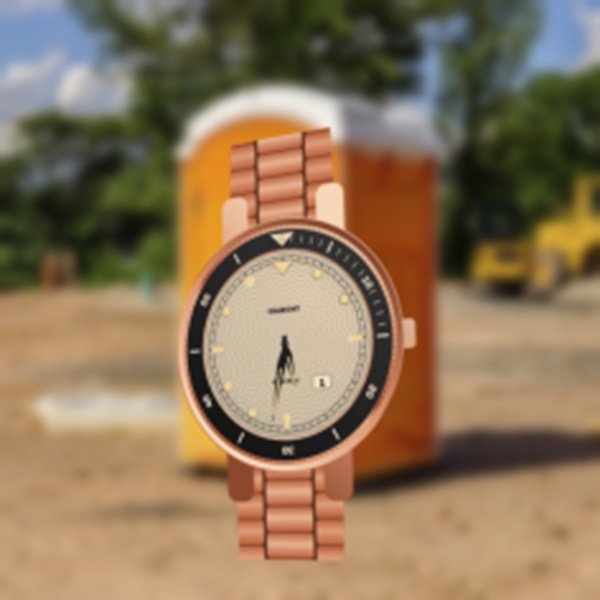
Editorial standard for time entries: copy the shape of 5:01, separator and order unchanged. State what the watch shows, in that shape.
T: 5:32
